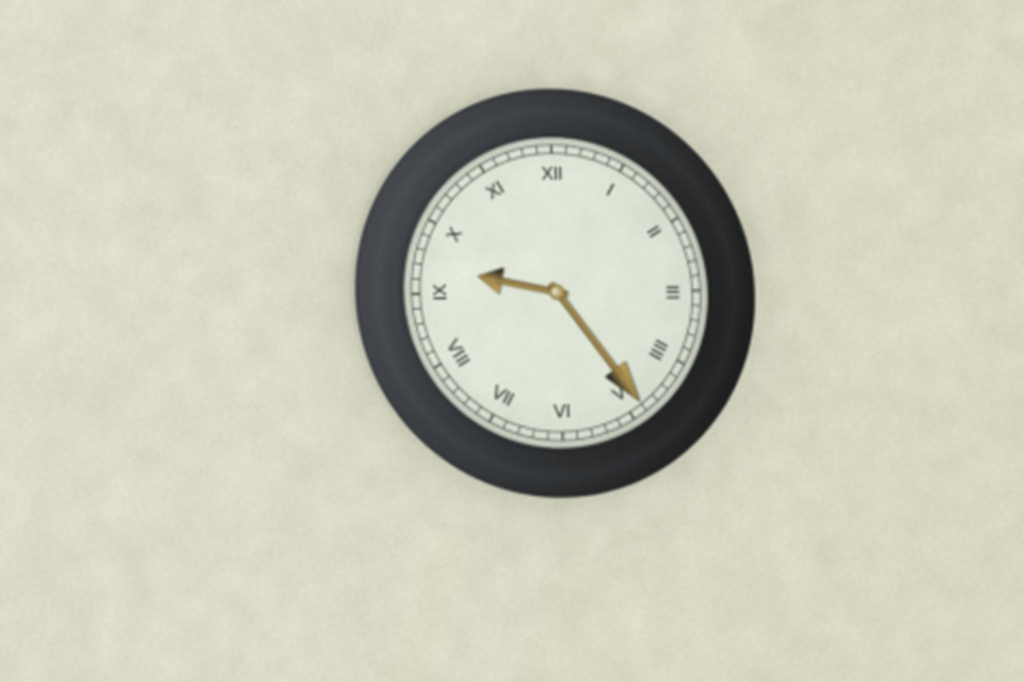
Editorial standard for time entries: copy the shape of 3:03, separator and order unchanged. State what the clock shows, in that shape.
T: 9:24
